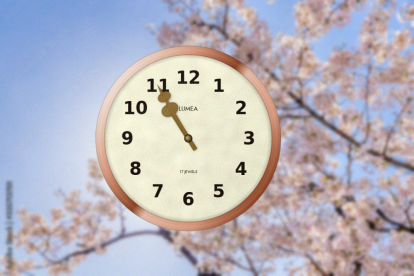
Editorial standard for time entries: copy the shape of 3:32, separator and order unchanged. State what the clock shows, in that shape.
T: 10:55
